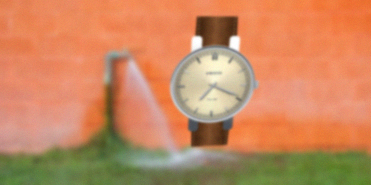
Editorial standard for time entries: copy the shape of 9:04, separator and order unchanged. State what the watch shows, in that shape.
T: 7:19
